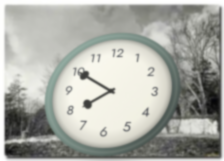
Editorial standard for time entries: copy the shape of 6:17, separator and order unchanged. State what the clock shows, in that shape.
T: 7:50
